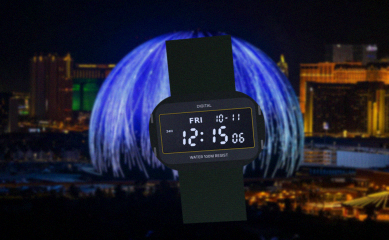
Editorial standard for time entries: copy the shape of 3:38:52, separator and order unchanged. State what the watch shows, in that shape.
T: 12:15:06
